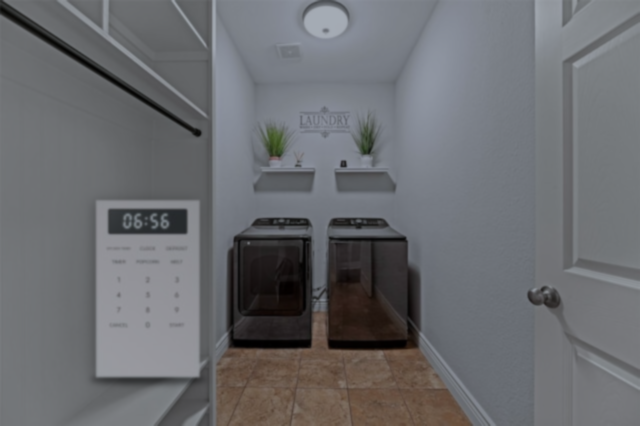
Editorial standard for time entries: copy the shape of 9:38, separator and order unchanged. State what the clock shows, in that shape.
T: 6:56
